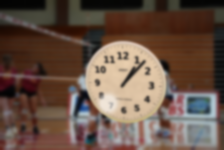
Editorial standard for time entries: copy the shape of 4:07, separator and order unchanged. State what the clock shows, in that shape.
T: 1:07
